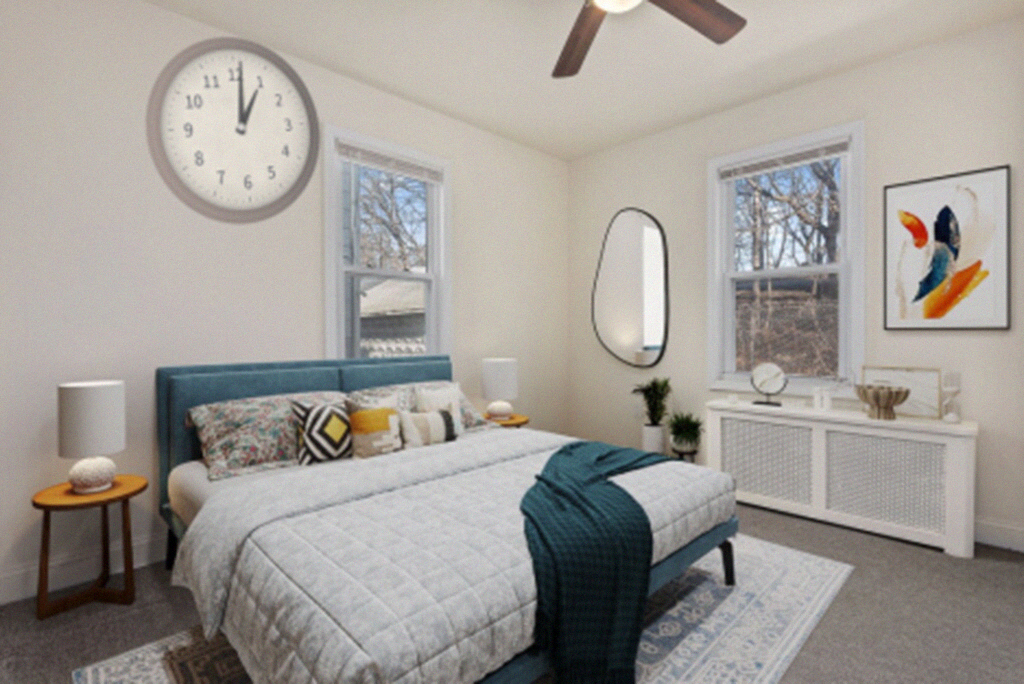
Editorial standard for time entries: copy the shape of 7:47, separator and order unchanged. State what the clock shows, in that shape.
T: 1:01
